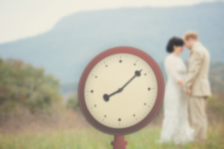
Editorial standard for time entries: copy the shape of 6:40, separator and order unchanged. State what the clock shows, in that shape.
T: 8:08
